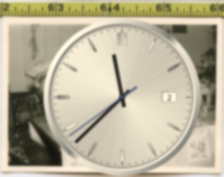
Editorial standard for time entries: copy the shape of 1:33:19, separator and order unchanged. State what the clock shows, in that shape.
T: 11:37:39
